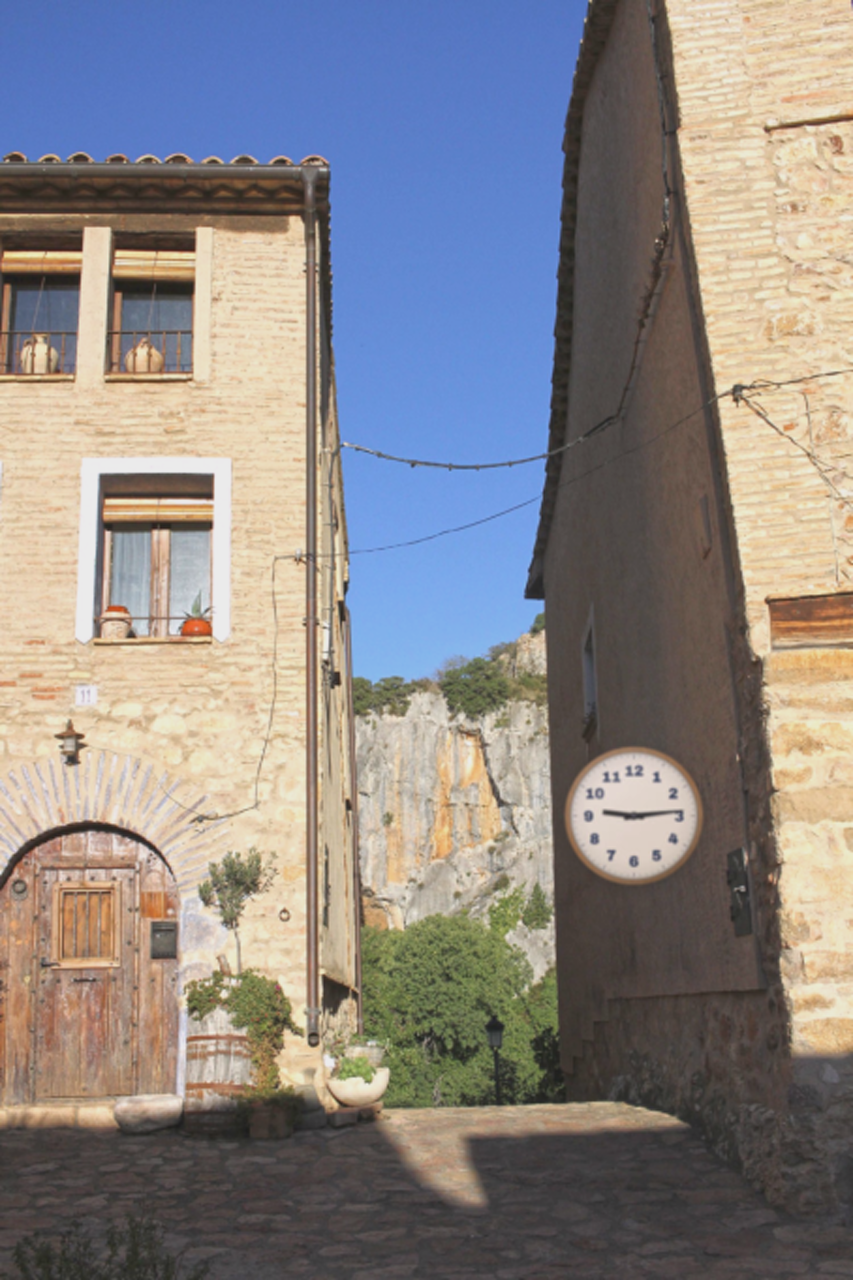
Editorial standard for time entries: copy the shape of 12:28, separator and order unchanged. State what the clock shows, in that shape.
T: 9:14
